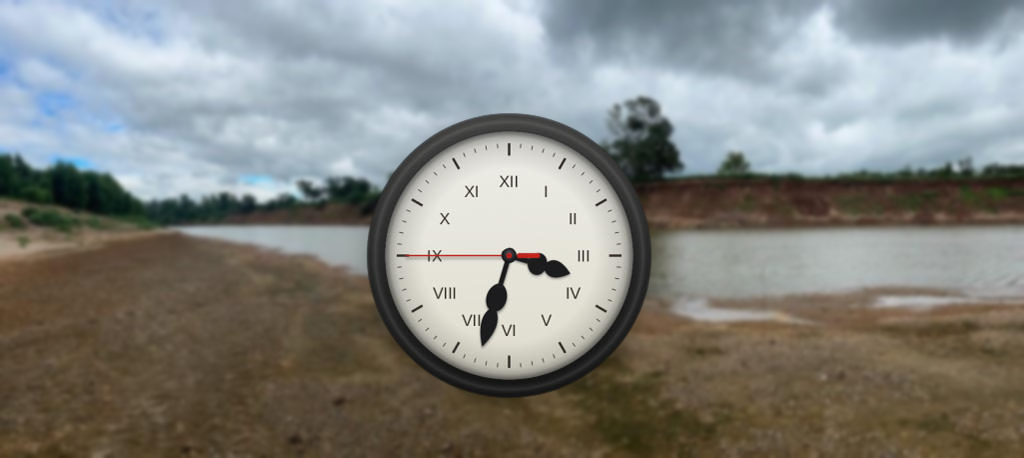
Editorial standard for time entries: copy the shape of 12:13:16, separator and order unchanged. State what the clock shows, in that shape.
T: 3:32:45
